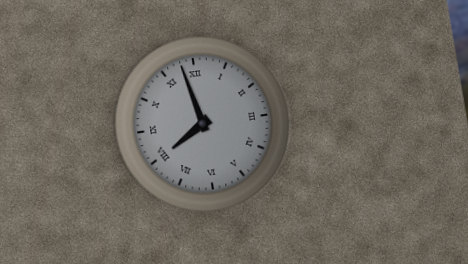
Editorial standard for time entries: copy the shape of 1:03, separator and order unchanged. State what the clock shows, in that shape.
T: 7:58
